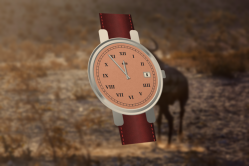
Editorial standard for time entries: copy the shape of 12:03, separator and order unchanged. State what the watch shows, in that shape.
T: 11:54
